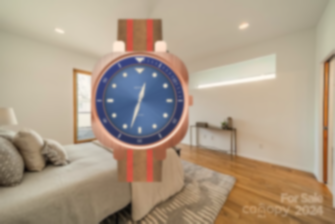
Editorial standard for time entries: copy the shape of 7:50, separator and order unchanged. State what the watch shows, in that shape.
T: 12:33
